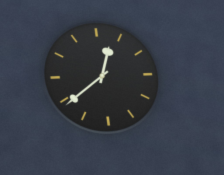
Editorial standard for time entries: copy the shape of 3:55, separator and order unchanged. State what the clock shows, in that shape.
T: 12:39
